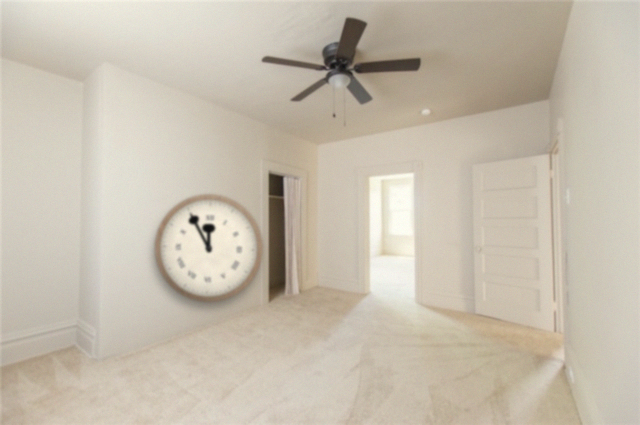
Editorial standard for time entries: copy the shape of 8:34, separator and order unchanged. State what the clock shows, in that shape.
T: 11:55
